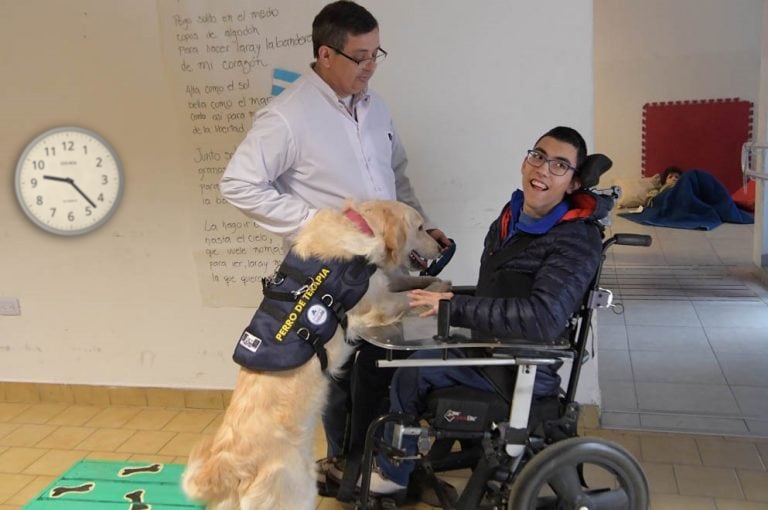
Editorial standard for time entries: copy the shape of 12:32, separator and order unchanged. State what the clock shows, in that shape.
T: 9:23
